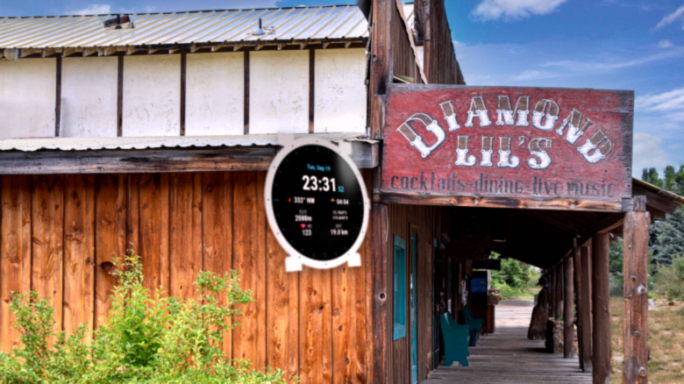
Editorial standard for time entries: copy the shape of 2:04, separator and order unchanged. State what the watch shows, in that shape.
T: 23:31
